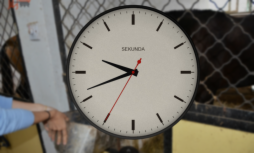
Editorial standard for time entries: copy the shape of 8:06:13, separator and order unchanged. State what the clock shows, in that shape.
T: 9:41:35
